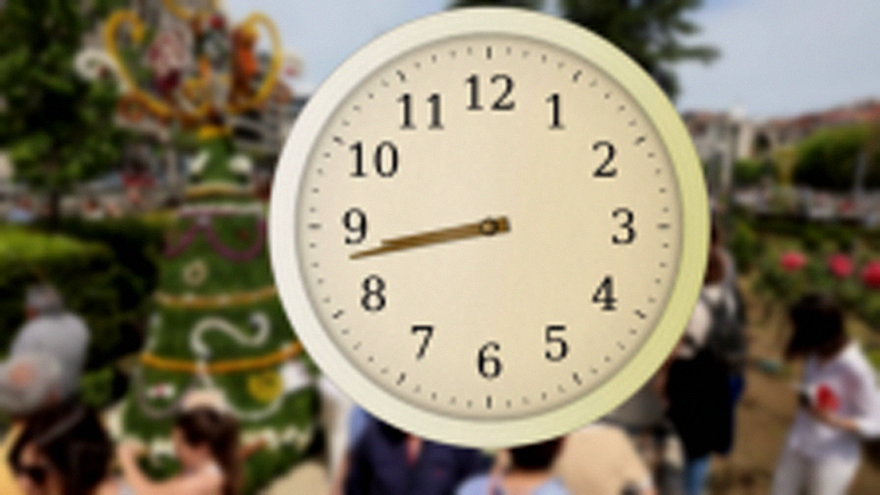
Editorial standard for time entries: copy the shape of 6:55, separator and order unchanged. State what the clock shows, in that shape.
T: 8:43
